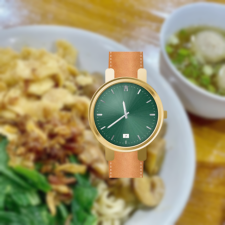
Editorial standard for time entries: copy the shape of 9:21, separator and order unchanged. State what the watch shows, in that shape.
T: 11:39
